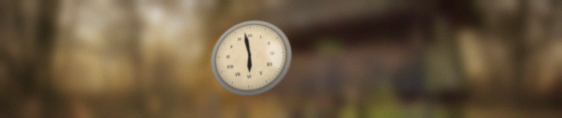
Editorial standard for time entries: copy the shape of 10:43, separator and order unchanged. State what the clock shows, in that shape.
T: 5:58
